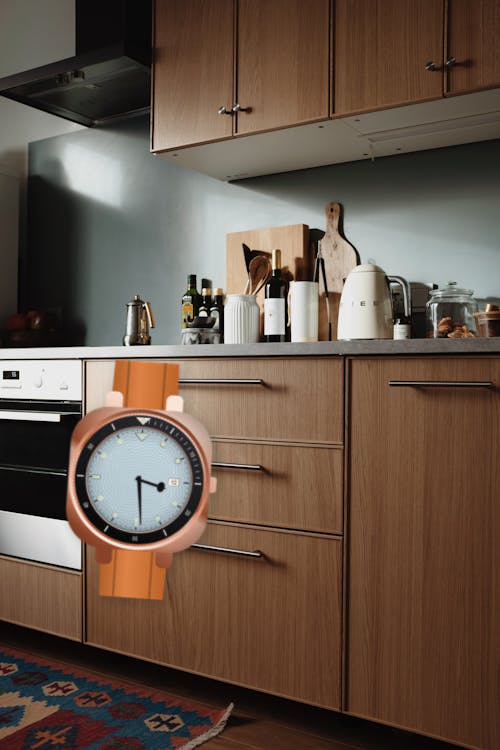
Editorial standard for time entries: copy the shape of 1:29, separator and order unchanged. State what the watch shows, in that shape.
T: 3:29
